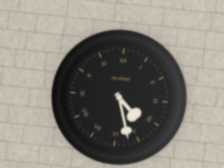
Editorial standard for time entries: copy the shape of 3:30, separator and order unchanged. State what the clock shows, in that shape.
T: 4:27
